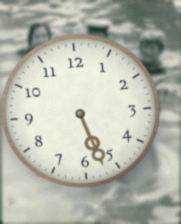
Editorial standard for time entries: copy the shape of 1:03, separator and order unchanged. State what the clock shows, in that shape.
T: 5:27
